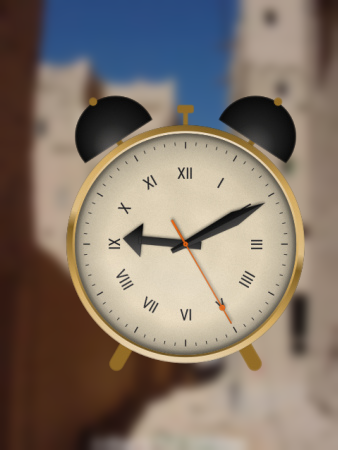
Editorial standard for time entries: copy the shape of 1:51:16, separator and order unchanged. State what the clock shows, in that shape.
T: 9:10:25
